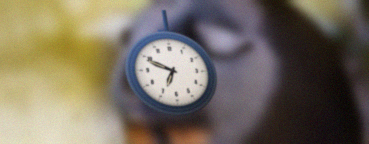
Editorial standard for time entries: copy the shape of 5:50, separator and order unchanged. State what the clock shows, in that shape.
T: 6:49
